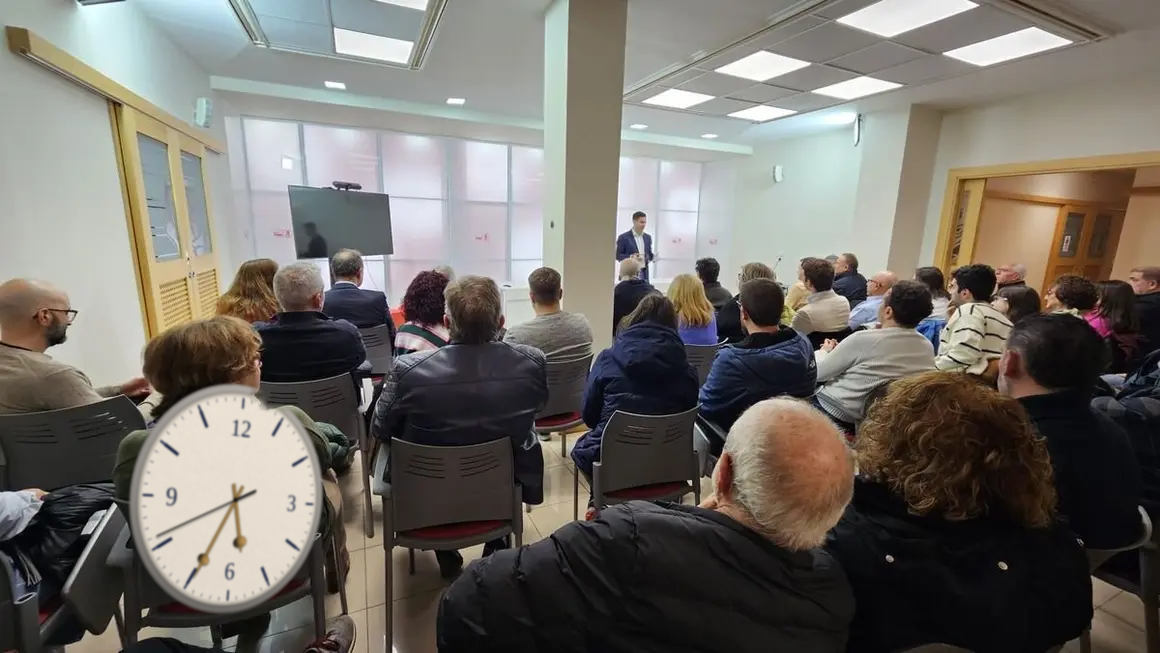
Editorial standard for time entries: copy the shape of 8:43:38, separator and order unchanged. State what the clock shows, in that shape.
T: 5:34:41
